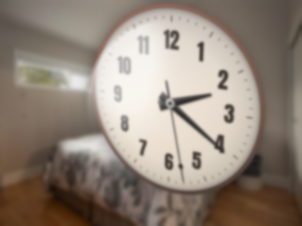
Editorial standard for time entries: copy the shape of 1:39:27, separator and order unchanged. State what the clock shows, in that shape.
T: 2:20:28
